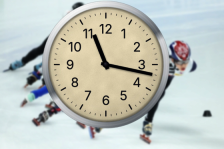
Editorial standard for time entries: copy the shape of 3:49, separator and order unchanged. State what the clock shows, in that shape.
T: 11:17
